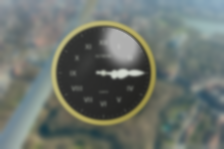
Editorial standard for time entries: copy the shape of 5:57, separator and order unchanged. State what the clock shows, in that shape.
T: 3:15
